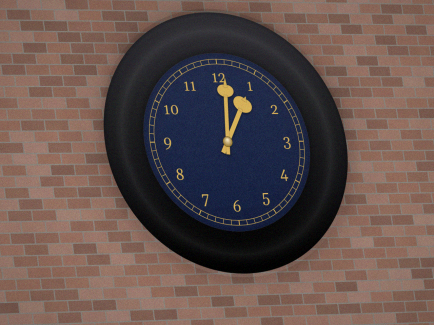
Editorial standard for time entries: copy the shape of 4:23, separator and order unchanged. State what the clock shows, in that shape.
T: 1:01
